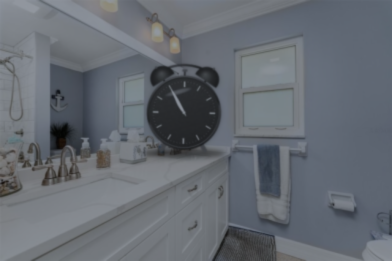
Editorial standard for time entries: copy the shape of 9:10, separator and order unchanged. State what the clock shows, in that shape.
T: 10:55
